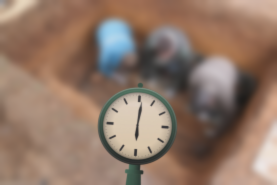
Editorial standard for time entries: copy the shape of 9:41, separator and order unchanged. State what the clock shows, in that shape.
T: 6:01
